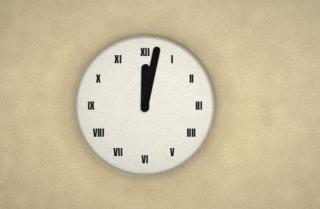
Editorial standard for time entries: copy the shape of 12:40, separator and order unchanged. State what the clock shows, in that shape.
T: 12:02
